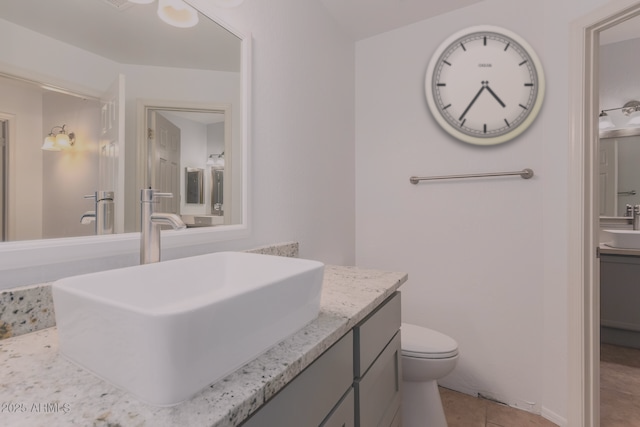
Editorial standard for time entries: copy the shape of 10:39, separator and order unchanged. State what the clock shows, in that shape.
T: 4:36
